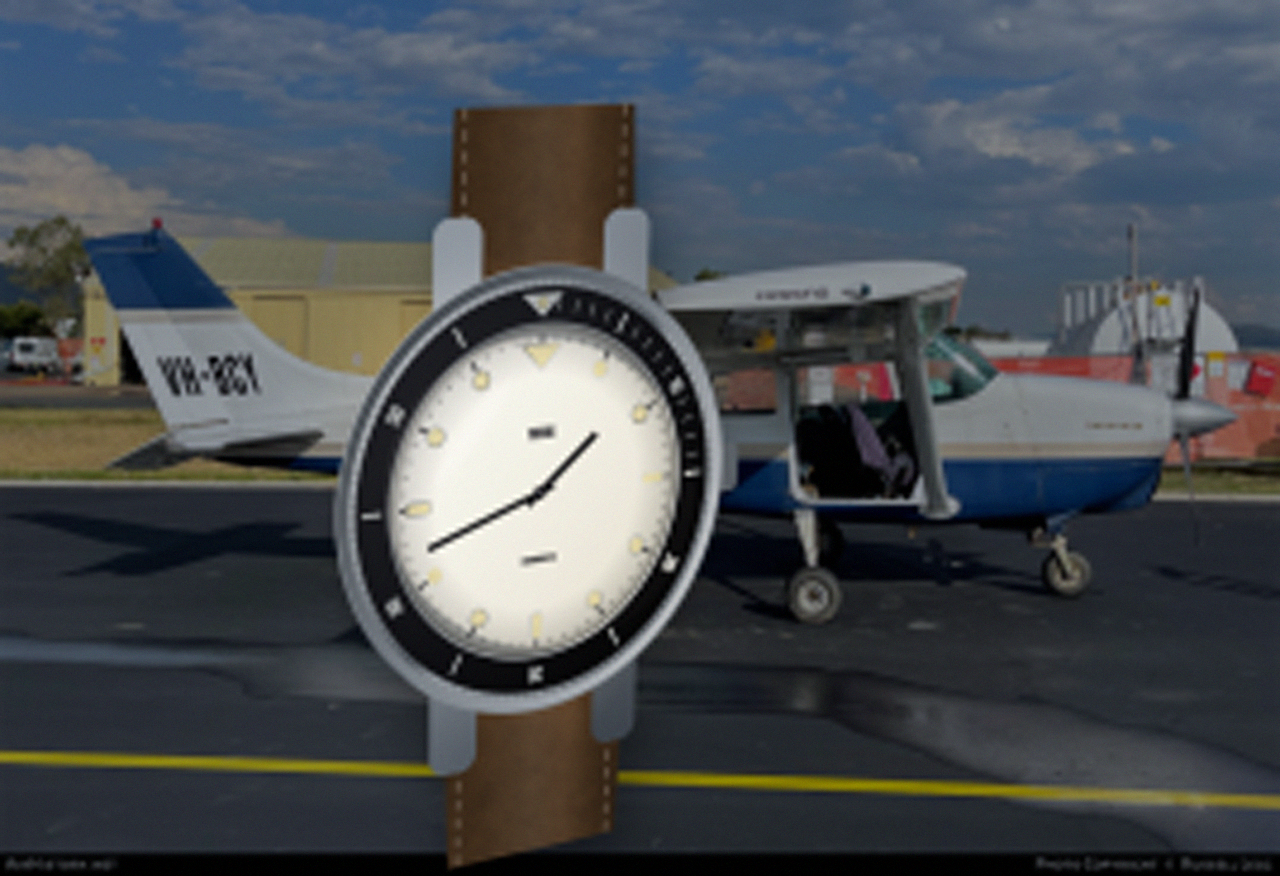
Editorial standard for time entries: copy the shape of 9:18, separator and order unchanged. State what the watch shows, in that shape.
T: 1:42
